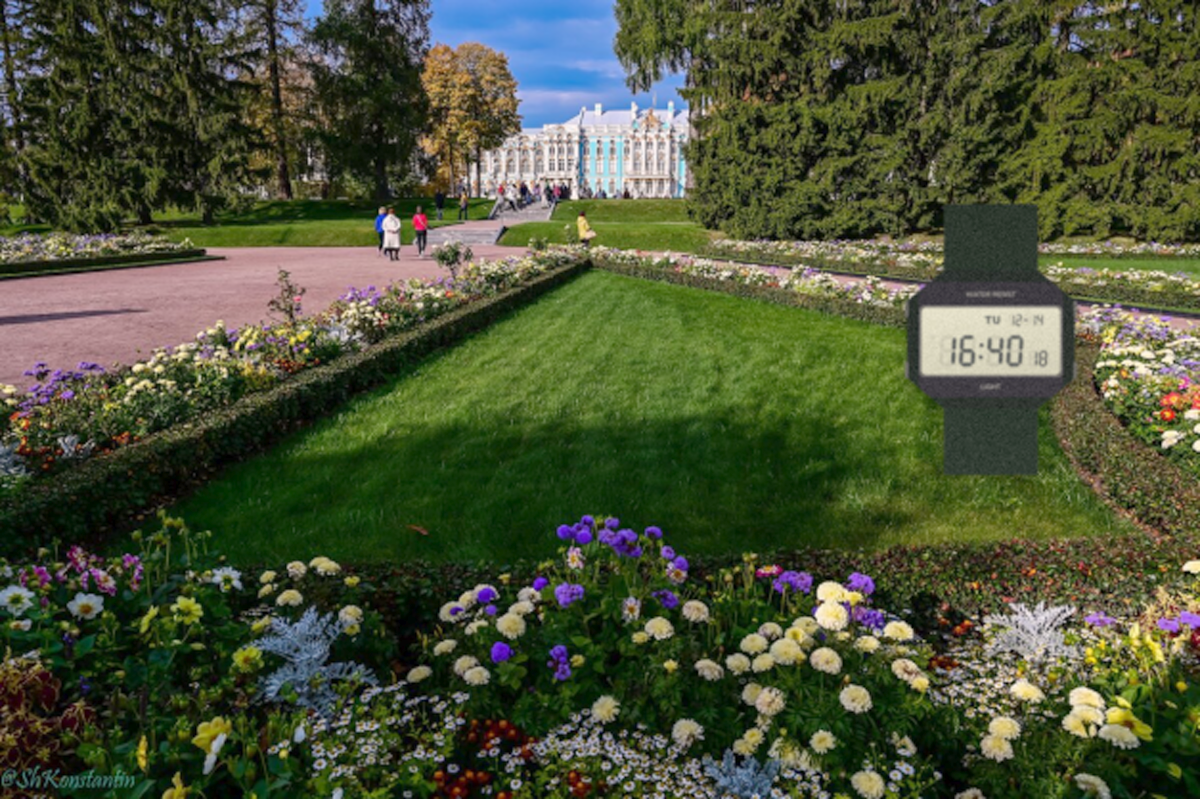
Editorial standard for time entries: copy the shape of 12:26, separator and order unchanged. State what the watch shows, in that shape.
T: 16:40
